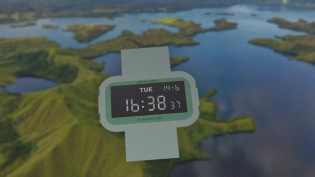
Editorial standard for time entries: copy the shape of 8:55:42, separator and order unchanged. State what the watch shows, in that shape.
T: 16:38:37
